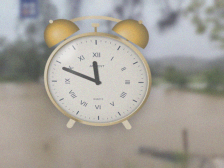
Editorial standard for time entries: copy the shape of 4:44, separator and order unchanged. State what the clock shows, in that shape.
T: 11:49
